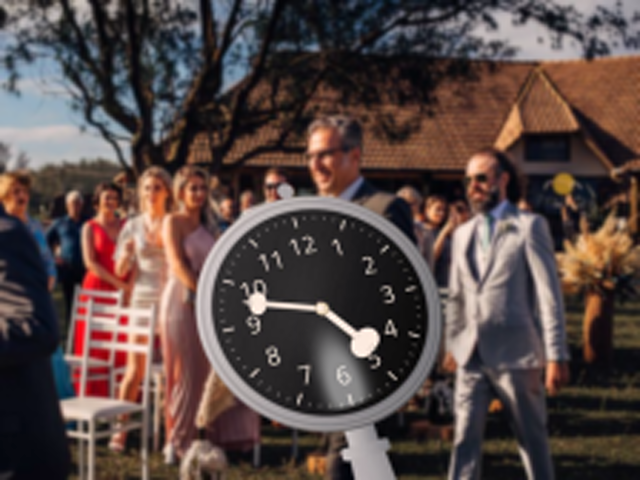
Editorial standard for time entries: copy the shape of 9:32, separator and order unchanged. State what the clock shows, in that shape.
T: 4:48
